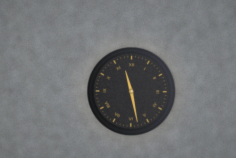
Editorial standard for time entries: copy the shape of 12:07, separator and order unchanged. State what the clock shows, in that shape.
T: 11:28
